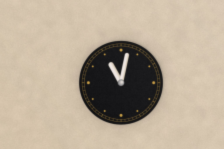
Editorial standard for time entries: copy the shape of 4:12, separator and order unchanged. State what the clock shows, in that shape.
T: 11:02
